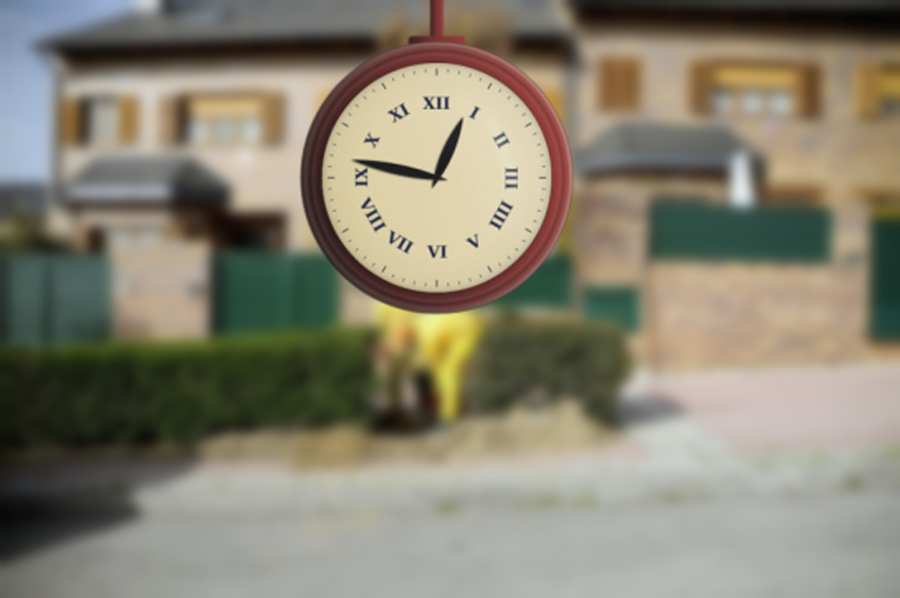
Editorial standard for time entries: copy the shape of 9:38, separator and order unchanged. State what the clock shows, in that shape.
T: 12:47
